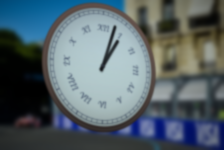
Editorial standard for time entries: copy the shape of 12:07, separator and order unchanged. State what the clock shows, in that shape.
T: 1:03
